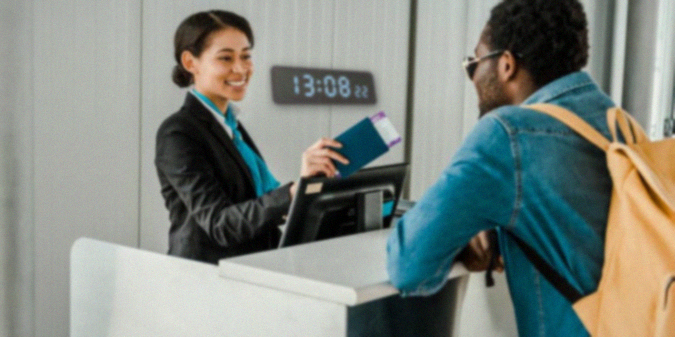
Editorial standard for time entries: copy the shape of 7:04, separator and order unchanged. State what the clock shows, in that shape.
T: 13:08
